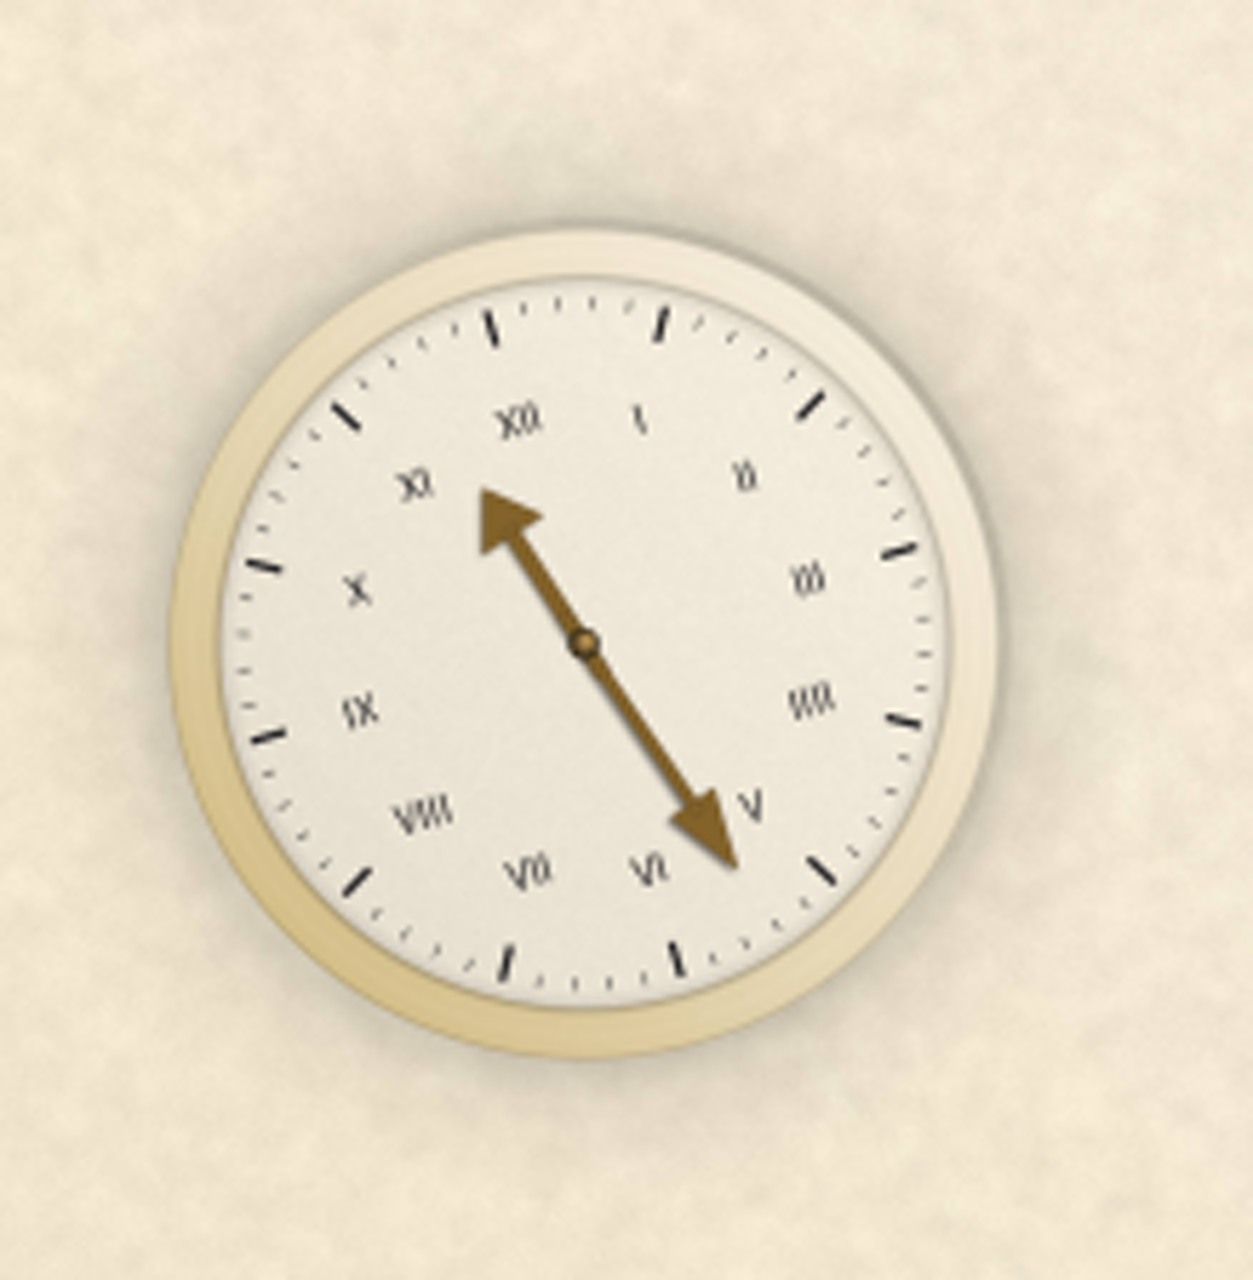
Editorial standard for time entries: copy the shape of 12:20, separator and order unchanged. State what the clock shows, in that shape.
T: 11:27
